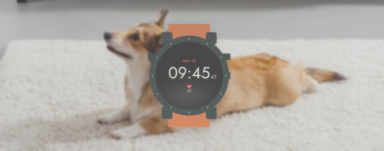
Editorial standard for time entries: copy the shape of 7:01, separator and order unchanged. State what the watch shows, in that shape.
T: 9:45
